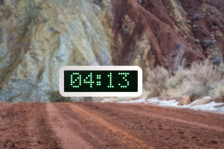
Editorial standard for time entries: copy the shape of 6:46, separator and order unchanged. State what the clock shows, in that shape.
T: 4:13
